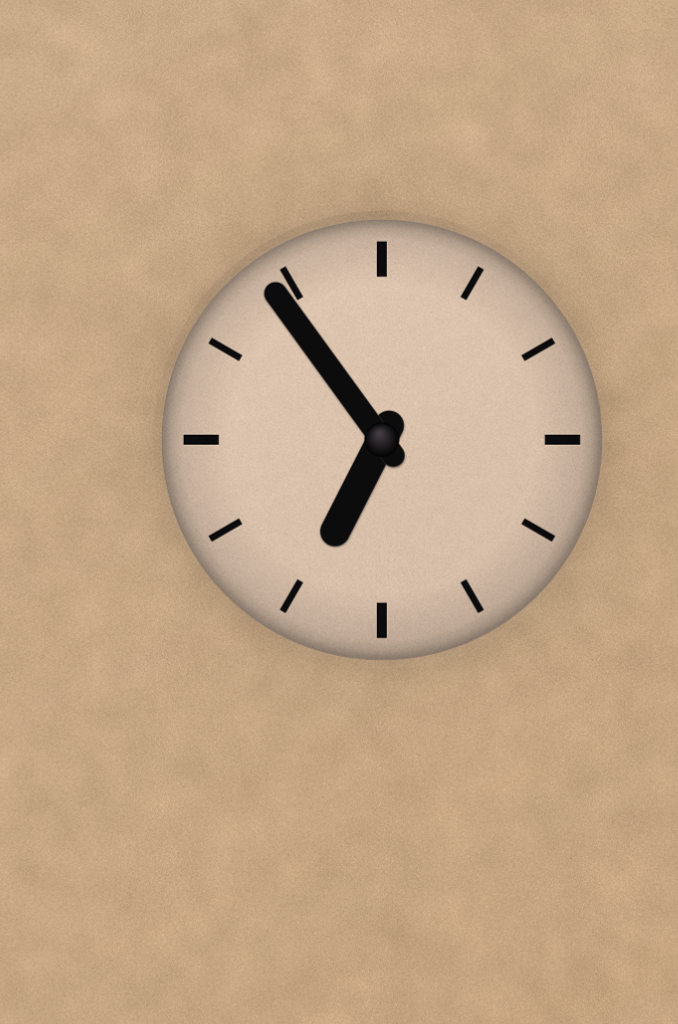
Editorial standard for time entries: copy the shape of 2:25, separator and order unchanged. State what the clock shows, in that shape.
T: 6:54
